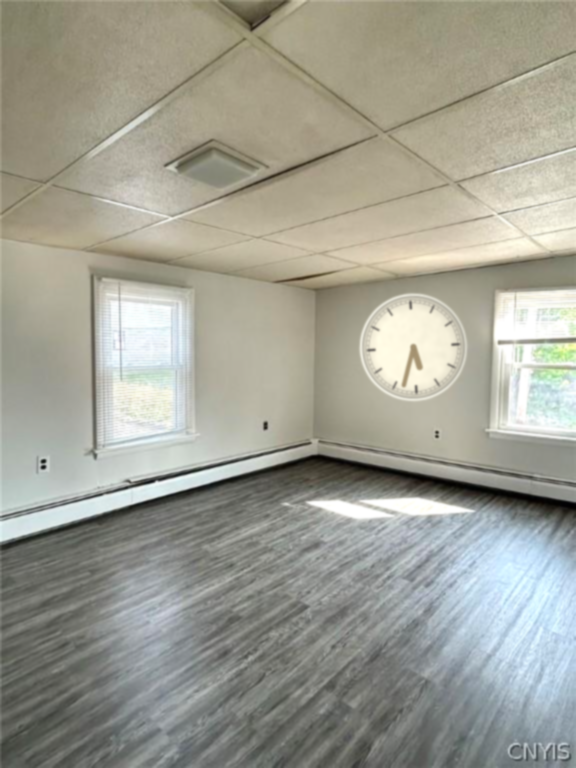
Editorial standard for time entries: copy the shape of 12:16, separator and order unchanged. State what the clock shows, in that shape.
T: 5:33
